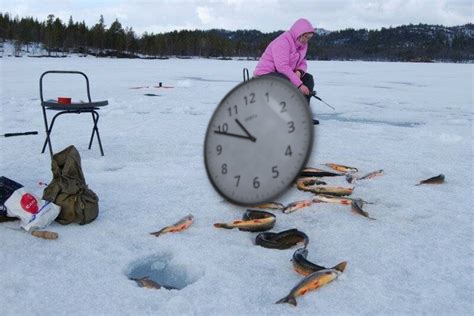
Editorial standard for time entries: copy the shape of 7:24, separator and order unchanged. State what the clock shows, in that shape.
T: 10:49
